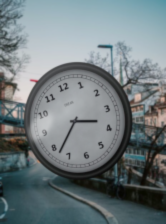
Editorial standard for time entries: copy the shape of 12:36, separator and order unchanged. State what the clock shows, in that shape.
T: 3:38
